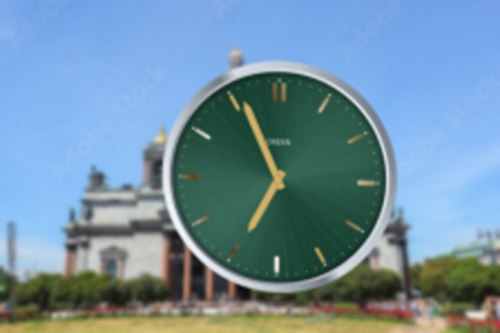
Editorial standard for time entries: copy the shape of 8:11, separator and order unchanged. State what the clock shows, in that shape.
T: 6:56
